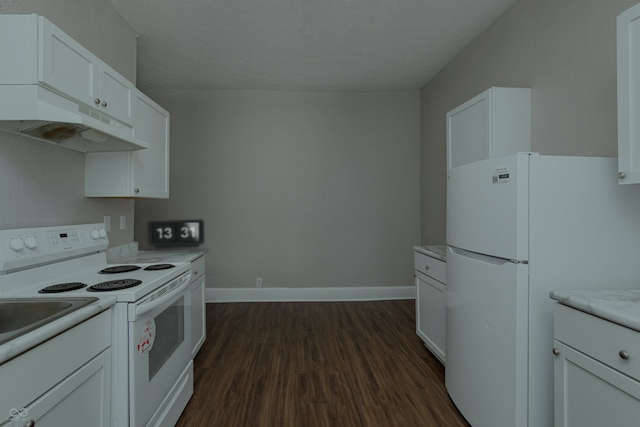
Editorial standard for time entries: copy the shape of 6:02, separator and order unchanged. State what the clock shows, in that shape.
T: 13:31
